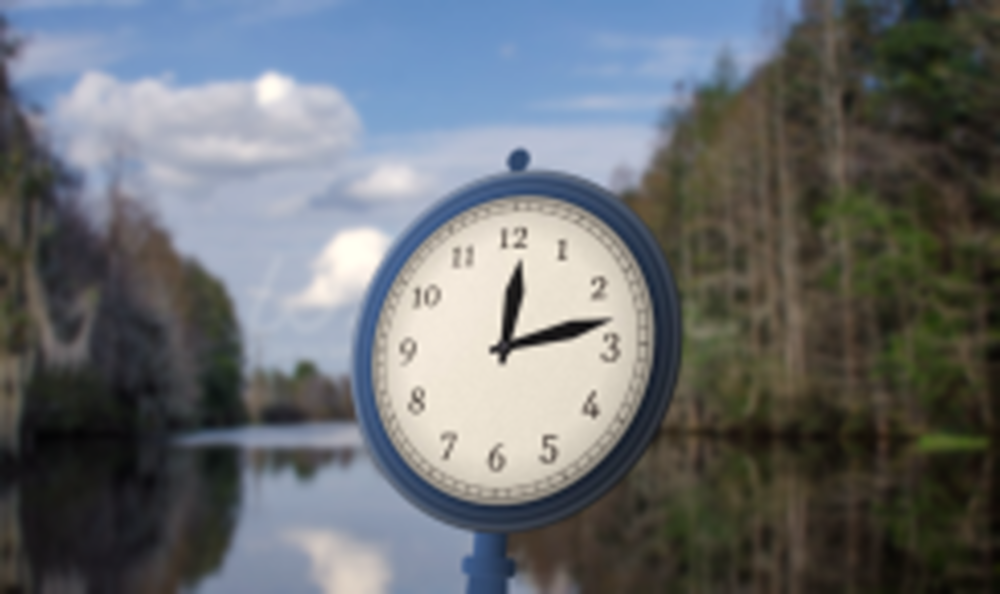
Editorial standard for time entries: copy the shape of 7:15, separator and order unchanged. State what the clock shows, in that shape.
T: 12:13
